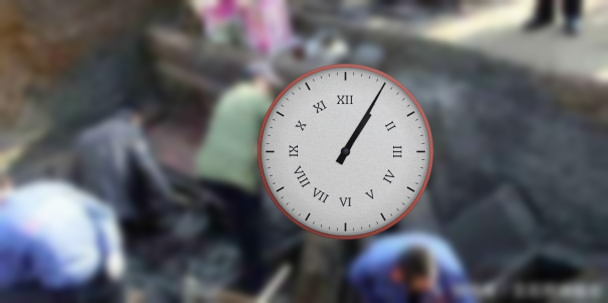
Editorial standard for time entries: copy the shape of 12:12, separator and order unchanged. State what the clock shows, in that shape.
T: 1:05
